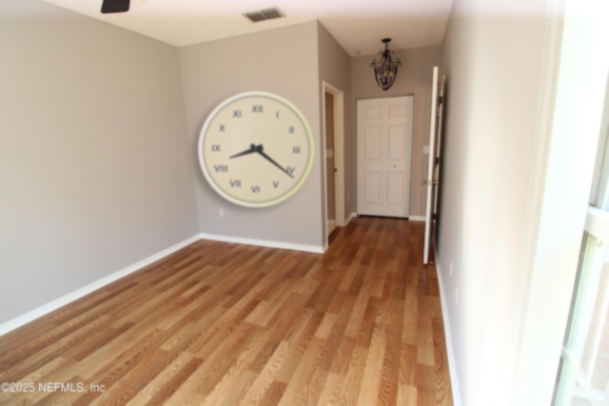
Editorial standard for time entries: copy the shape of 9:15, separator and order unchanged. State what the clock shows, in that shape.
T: 8:21
